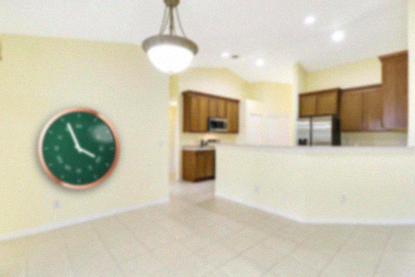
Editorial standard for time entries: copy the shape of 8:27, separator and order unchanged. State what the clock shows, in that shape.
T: 3:56
